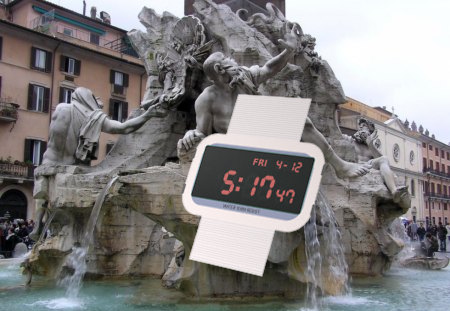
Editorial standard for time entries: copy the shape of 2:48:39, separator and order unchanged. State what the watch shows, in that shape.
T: 5:17:47
